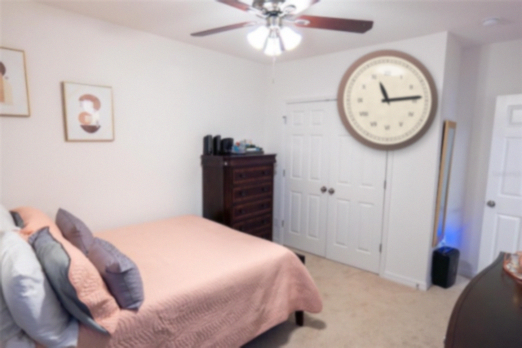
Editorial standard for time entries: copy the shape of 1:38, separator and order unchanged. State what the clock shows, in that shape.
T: 11:14
